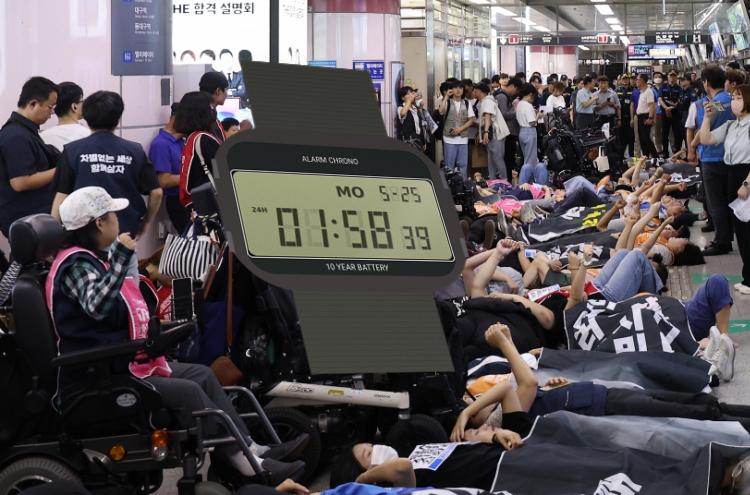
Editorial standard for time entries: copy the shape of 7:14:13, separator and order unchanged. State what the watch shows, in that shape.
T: 1:58:39
